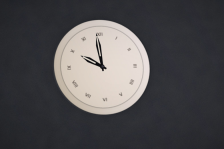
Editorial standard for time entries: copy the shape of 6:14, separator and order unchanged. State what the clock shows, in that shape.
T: 9:59
